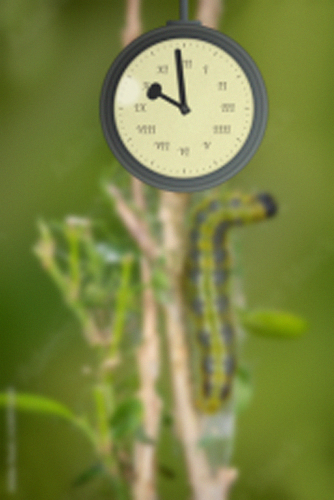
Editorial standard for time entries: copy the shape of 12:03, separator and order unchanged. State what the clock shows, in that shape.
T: 9:59
